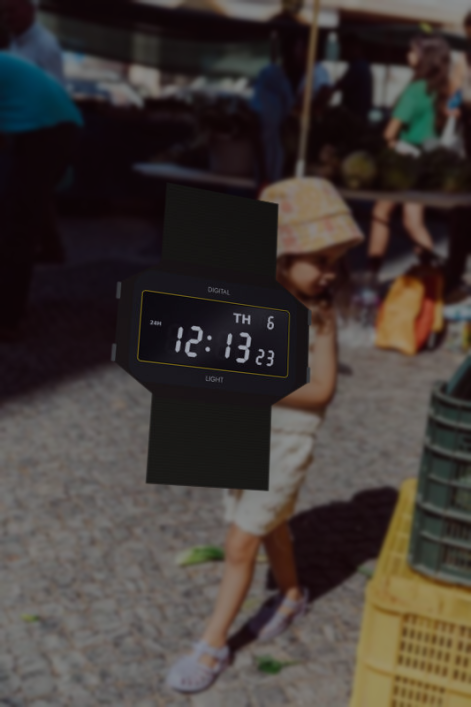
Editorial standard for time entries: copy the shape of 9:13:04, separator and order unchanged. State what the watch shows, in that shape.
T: 12:13:23
